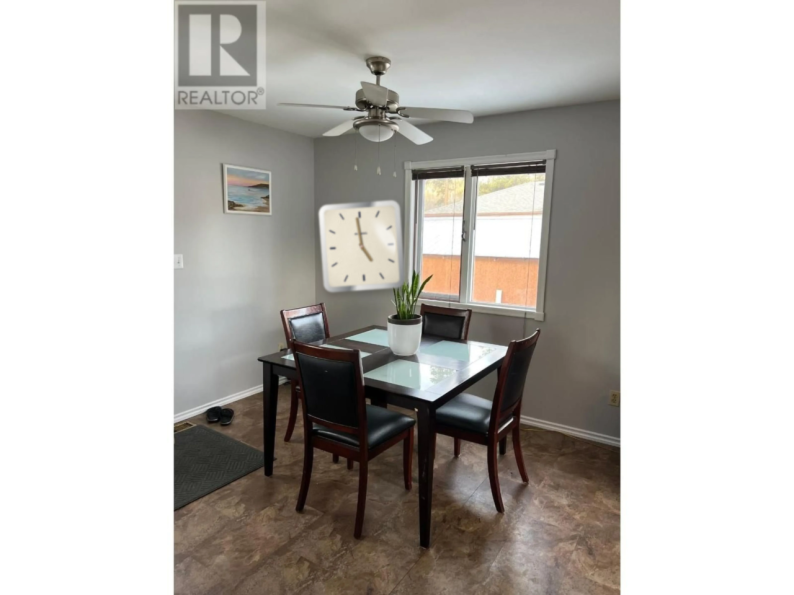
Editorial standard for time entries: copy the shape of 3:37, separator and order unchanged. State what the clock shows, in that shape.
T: 4:59
